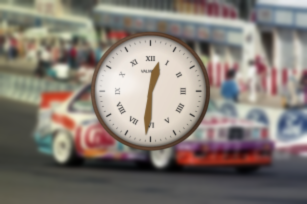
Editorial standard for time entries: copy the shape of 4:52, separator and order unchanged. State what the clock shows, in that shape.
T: 12:31
